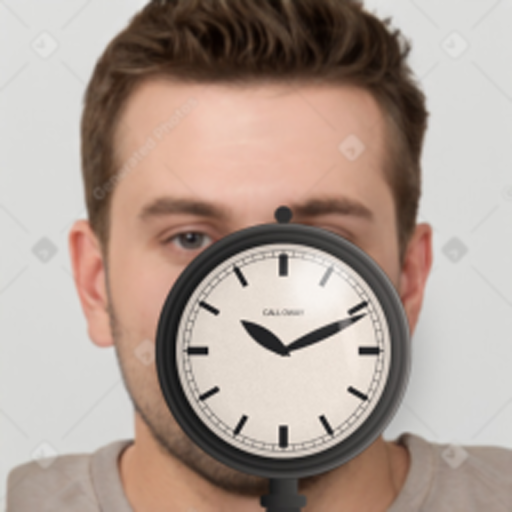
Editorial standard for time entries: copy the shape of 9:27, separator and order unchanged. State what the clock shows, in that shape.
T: 10:11
